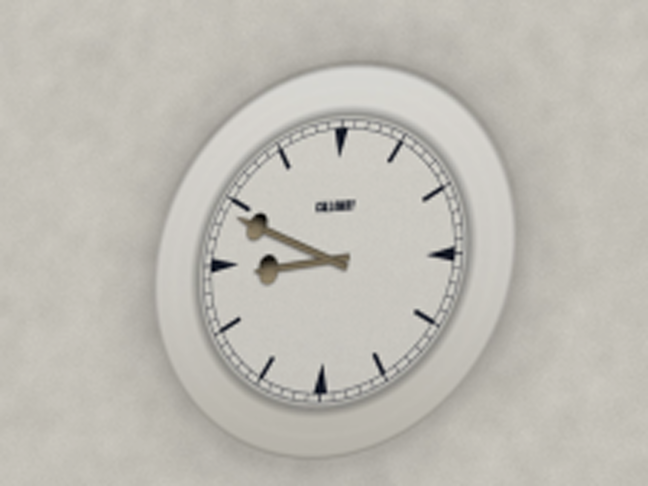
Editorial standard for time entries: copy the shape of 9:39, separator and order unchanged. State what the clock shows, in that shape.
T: 8:49
